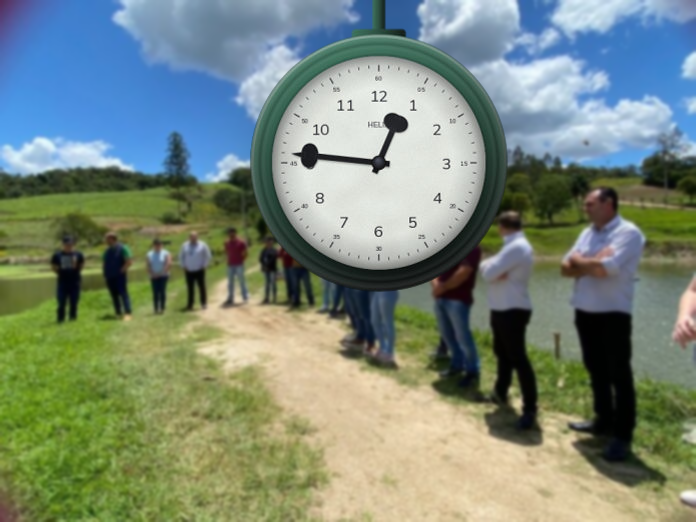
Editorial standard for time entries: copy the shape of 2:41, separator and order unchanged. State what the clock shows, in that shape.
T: 12:46
